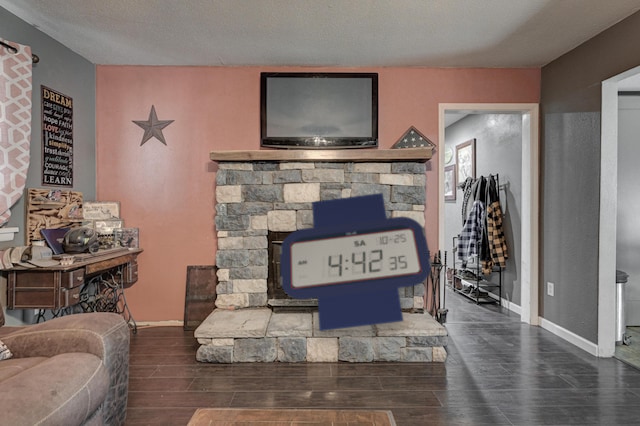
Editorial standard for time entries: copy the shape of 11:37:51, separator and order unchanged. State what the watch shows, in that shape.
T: 4:42:35
